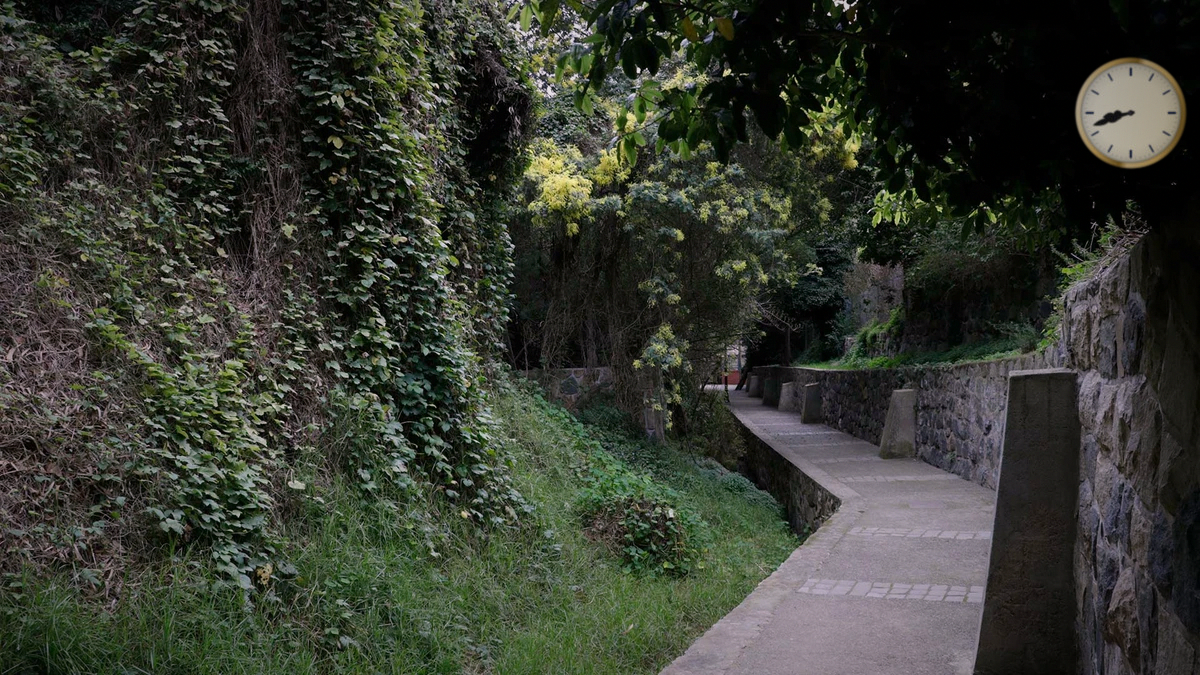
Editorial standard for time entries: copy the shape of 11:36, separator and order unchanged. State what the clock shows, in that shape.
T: 8:42
